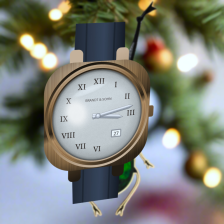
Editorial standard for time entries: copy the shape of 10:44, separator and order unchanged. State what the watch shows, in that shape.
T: 3:13
